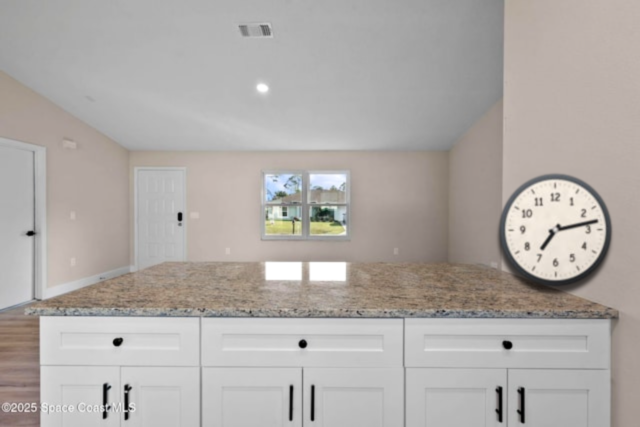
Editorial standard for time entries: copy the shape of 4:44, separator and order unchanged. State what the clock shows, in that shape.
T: 7:13
